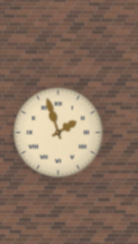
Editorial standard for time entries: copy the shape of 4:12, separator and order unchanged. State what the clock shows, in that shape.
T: 1:57
